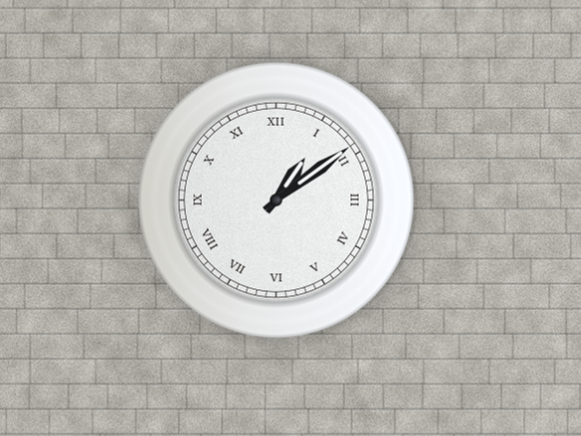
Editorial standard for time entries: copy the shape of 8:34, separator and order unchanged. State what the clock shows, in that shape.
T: 1:09
